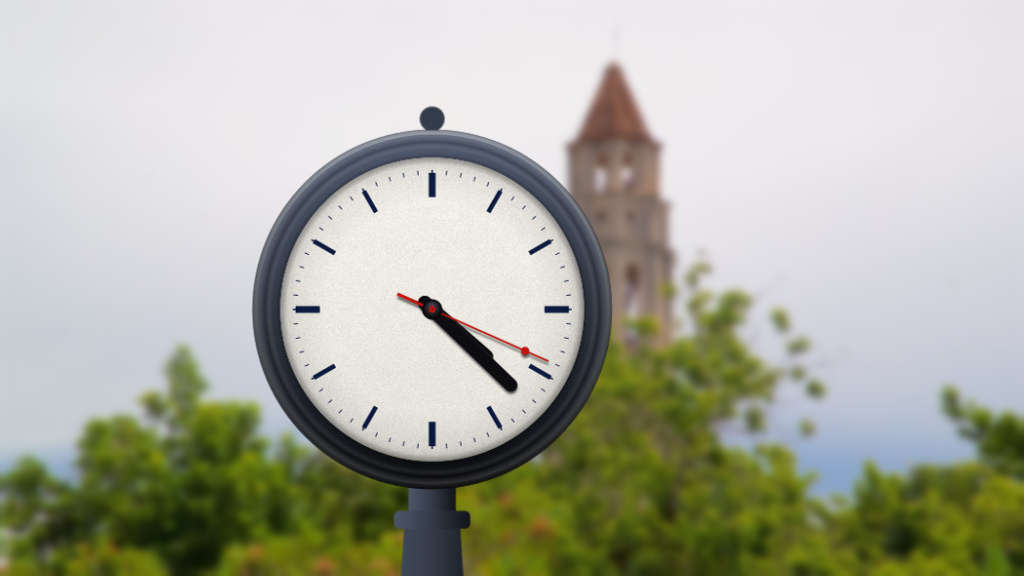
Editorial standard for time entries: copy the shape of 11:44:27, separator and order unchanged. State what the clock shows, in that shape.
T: 4:22:19
